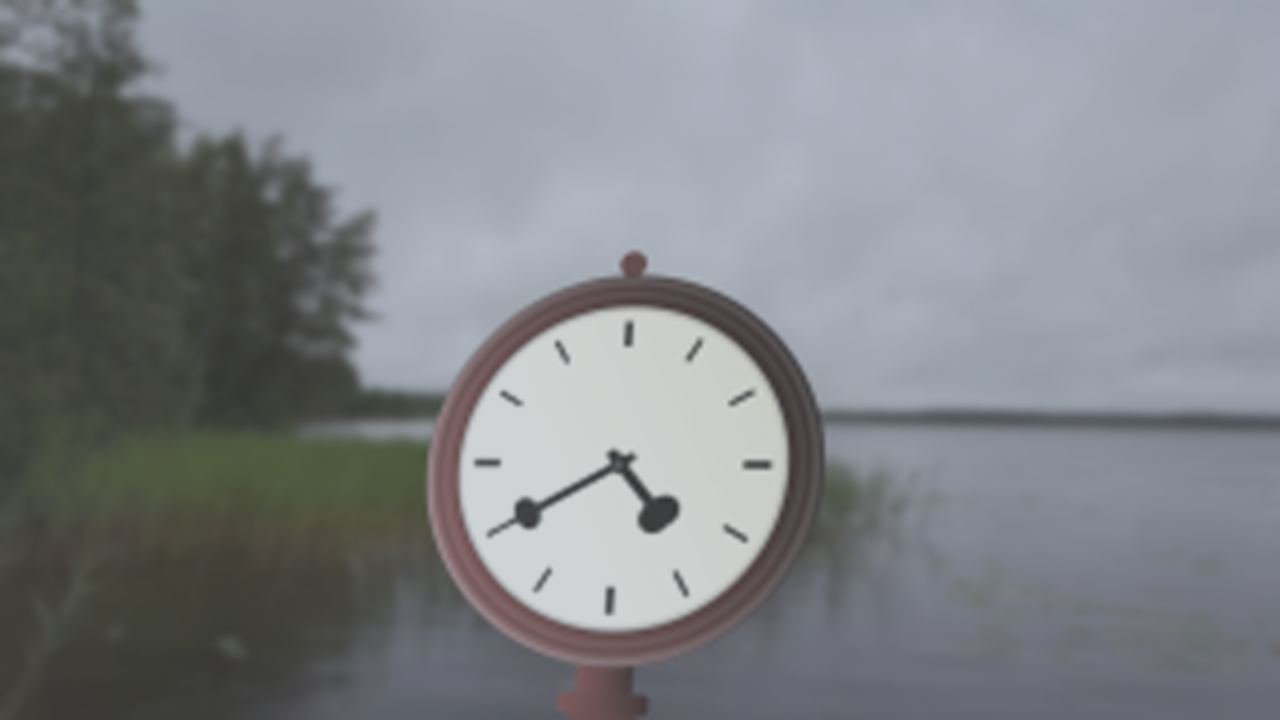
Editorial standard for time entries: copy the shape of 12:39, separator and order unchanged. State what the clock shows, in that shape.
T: 4:40
